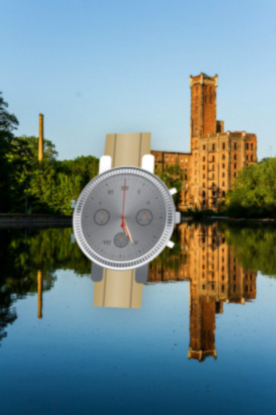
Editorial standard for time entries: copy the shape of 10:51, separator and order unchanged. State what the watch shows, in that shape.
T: 5:26
